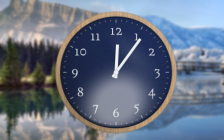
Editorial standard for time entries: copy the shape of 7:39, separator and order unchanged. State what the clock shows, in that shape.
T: 12:06
